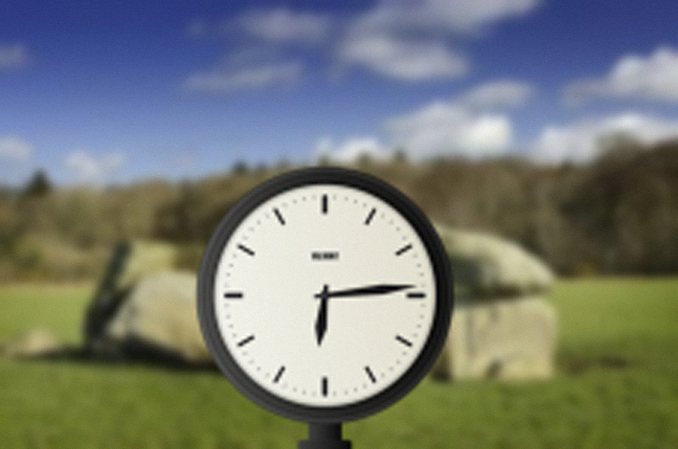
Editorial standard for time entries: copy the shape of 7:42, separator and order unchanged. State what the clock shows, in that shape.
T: 6:14
